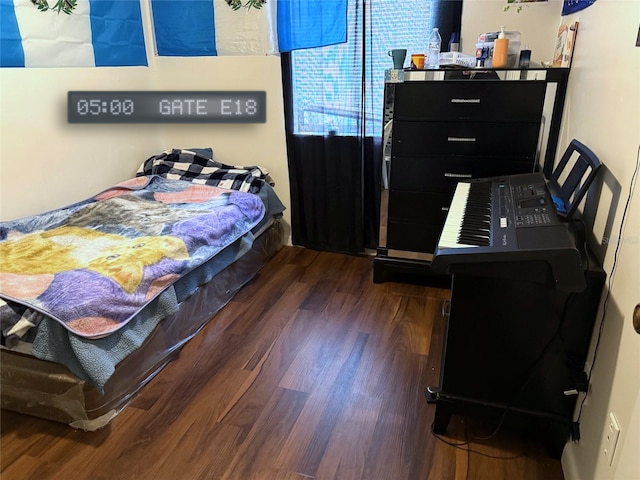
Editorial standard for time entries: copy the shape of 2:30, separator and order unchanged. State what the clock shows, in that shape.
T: 5:00
